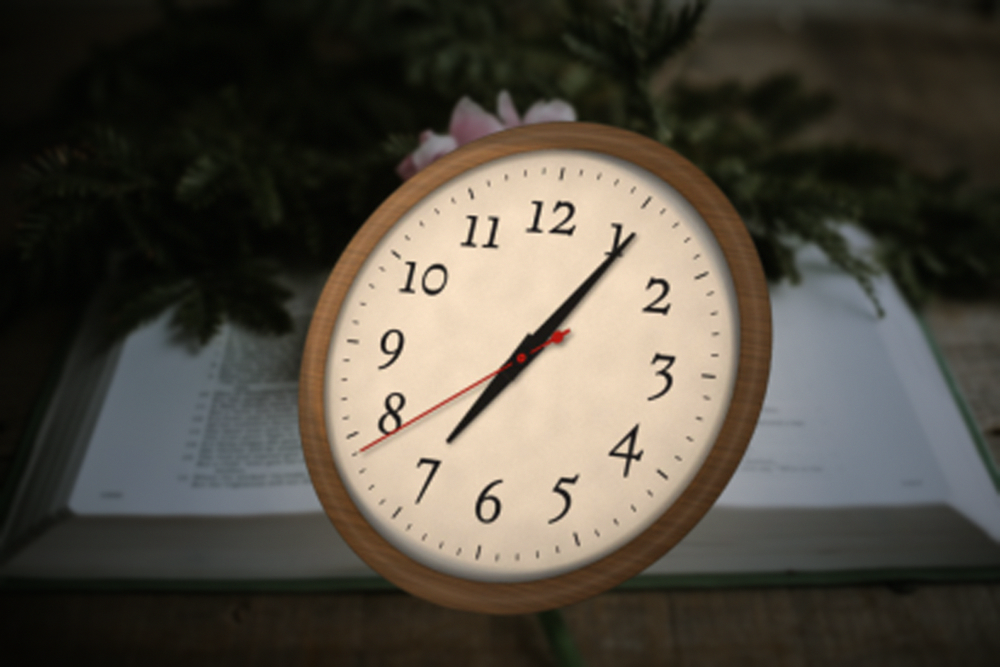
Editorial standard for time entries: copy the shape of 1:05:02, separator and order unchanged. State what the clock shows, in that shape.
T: 7:05:39
